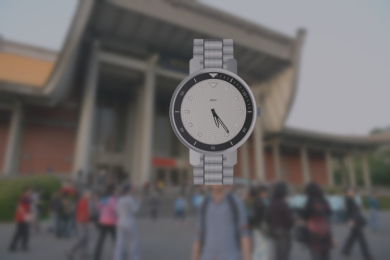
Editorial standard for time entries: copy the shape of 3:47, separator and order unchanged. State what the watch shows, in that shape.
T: 5:24
